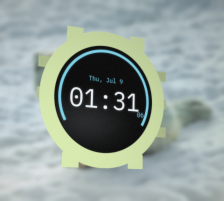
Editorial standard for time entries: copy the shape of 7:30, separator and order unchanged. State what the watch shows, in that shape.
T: 1:31
